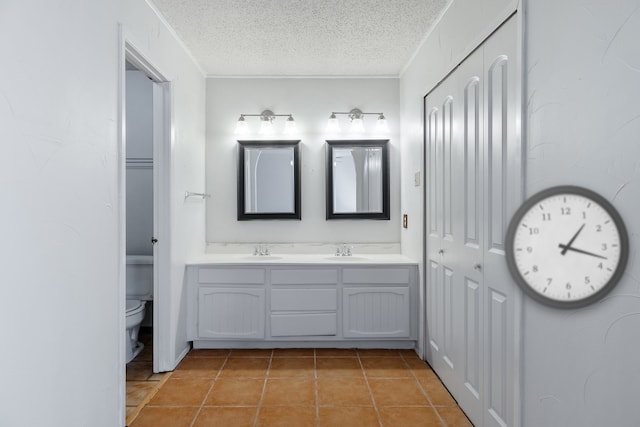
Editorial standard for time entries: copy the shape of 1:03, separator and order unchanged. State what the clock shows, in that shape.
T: 1:18
